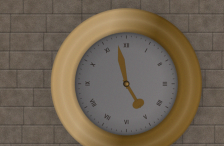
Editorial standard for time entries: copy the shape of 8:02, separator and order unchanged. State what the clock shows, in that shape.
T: 4:58
